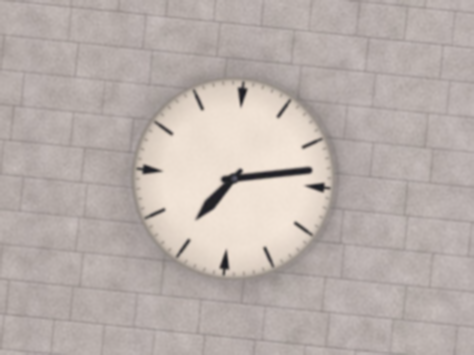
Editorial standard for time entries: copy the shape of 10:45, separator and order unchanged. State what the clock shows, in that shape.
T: 7:13
